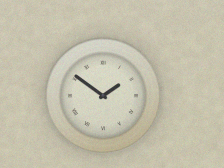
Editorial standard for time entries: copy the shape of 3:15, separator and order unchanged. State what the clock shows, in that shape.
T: 1:51
